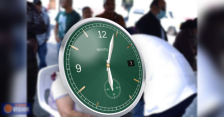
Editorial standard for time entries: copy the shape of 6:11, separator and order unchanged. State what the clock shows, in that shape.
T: 6:04
